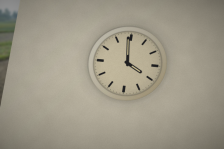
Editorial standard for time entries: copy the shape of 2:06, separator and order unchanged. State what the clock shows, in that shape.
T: 3:59
